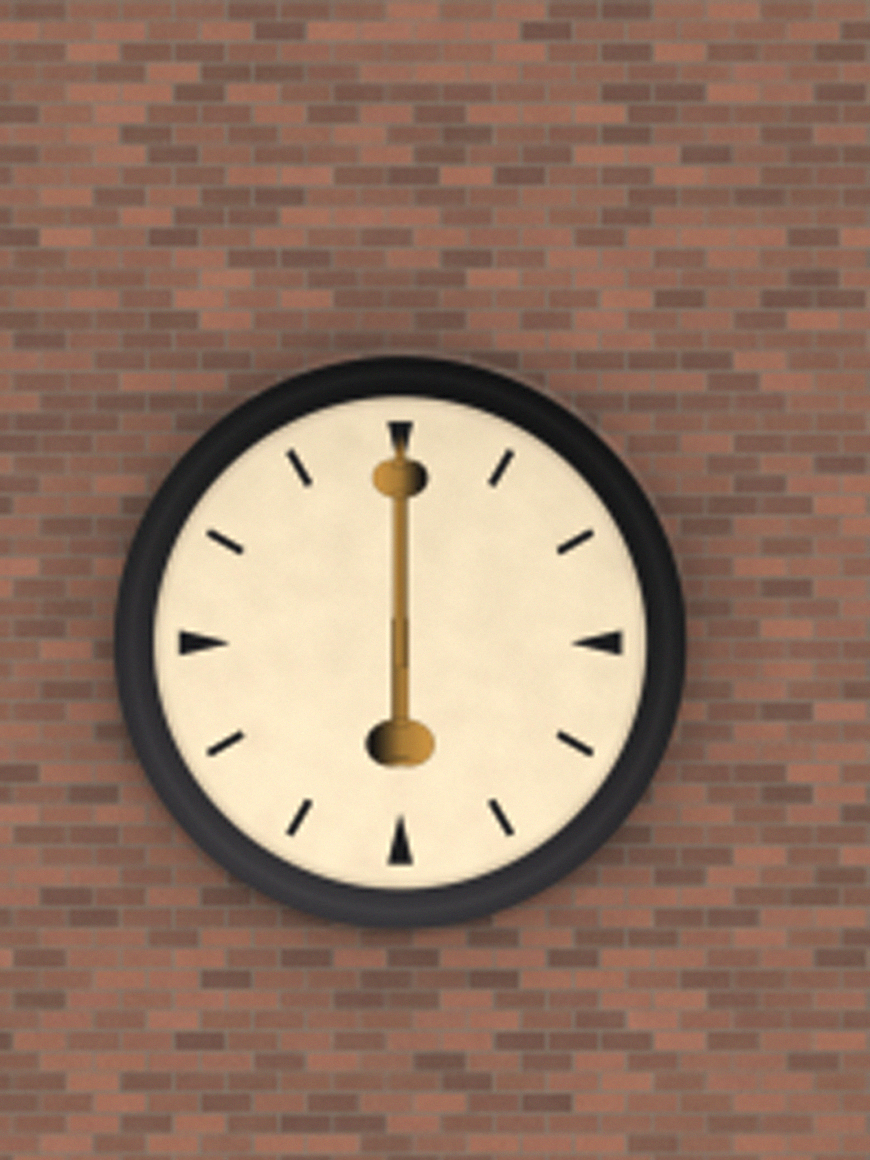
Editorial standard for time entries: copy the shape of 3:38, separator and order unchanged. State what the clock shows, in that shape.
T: 6:00
